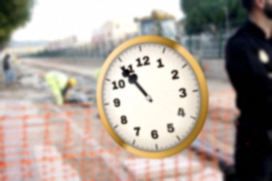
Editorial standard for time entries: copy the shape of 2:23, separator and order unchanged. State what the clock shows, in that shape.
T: 10:54
